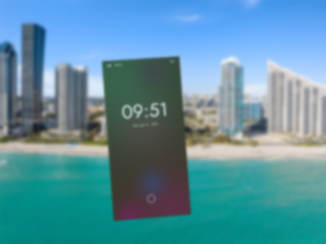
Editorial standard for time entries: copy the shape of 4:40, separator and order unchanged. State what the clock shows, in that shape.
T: 9:51
